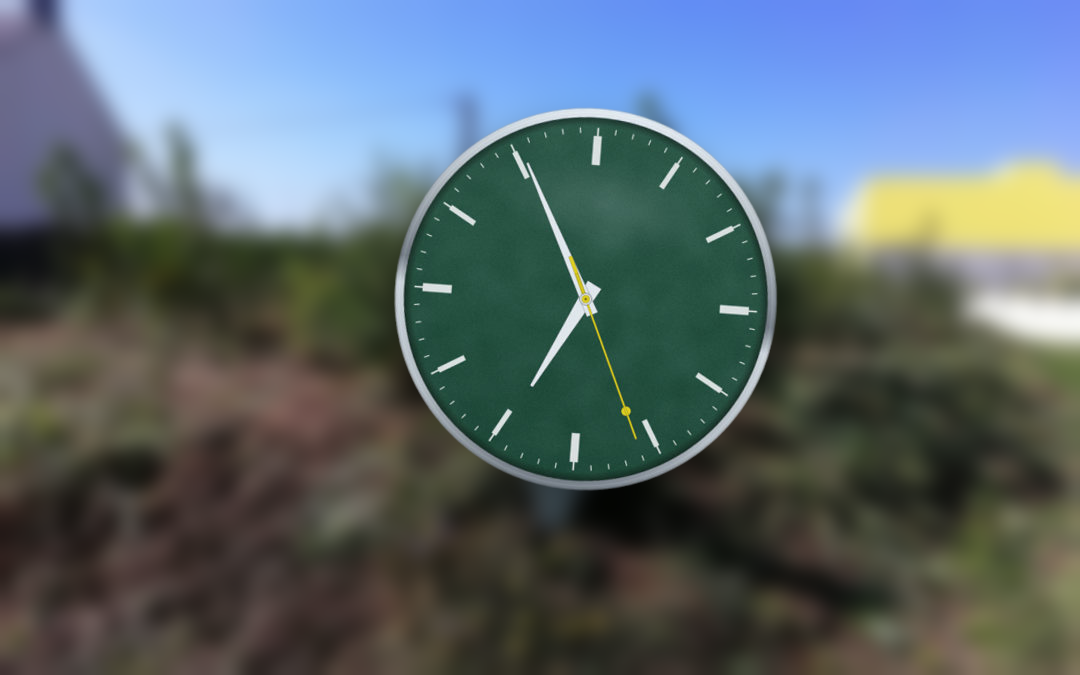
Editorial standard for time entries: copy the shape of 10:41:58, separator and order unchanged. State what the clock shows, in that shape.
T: 6:55:26
